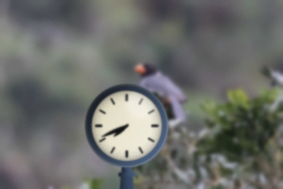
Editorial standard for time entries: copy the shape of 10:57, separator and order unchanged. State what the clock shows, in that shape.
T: 7:41
